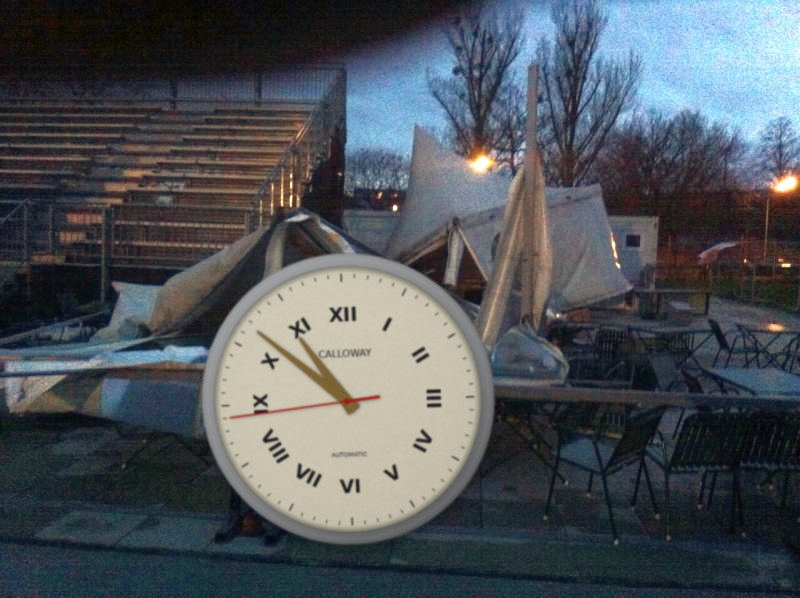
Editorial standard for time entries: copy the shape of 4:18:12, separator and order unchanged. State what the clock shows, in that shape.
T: 10:51:44
